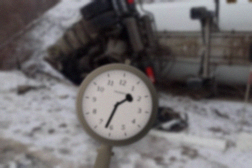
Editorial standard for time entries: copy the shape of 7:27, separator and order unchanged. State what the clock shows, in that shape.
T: 1:32
